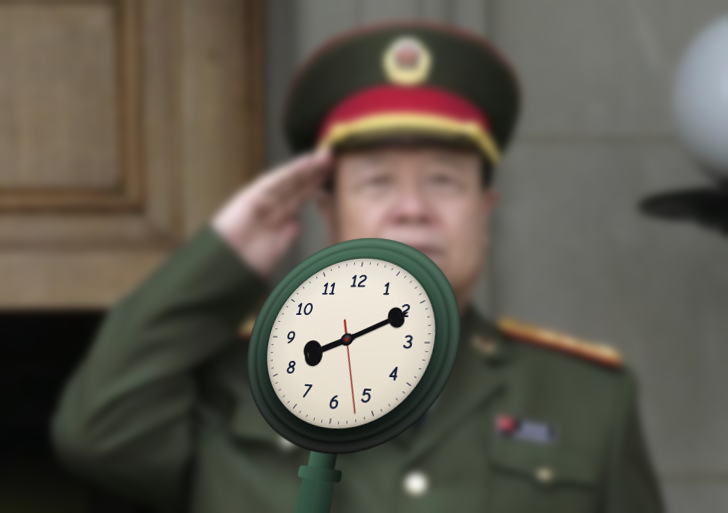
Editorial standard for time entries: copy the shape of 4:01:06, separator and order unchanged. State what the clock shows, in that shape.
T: 8:10:27
